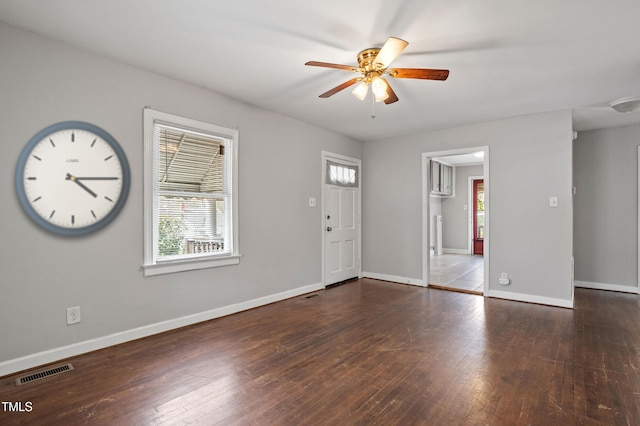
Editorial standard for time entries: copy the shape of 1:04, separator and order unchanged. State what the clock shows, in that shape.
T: 4:15
